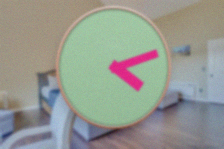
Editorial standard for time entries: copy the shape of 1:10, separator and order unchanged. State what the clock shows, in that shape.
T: 4:12
